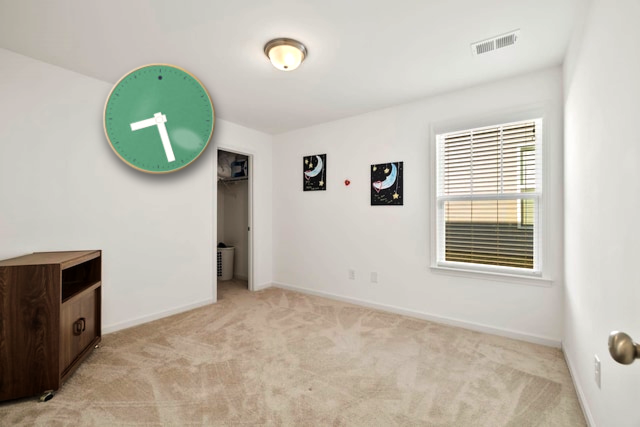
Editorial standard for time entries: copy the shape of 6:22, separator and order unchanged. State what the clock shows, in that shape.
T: 8:27
